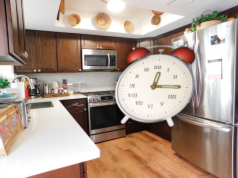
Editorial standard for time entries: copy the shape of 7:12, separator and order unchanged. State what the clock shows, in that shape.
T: 12:15
